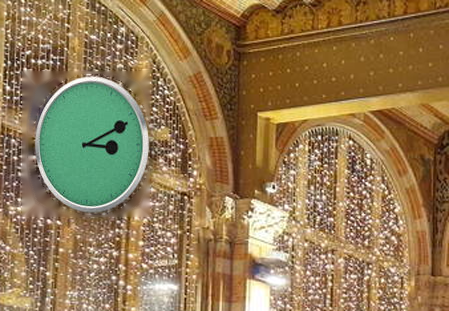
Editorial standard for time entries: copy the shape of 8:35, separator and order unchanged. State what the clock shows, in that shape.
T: 3:11
